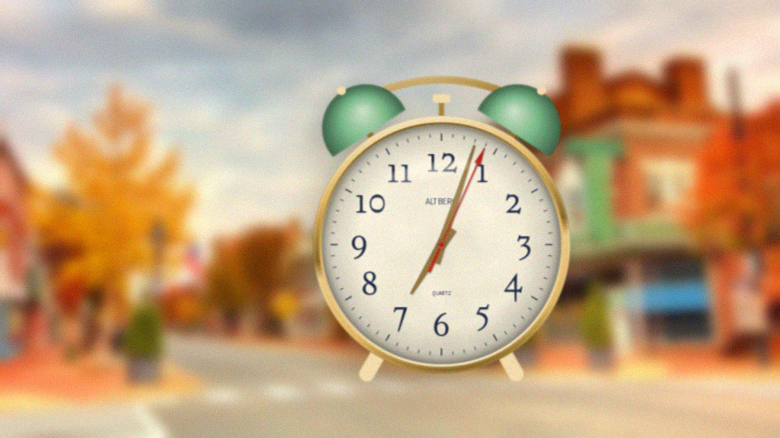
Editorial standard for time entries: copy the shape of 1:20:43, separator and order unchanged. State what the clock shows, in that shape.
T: 7:03:04
